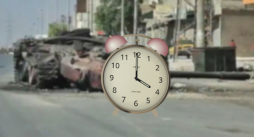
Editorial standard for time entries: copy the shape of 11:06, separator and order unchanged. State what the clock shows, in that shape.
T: 4:00
